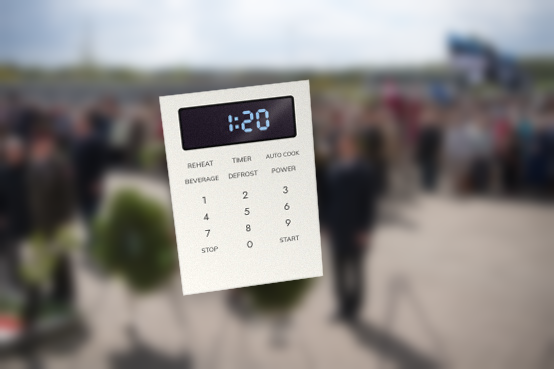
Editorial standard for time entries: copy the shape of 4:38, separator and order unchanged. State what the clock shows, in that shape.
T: 1:20
